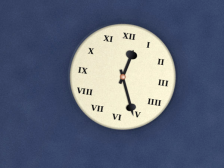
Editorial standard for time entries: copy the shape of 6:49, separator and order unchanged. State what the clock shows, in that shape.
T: 12:26
